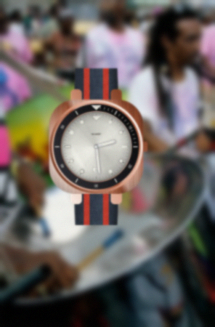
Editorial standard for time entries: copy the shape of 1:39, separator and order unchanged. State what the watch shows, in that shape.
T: 2:29
